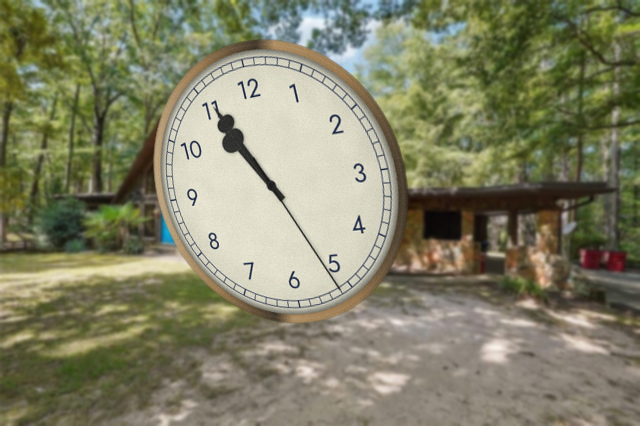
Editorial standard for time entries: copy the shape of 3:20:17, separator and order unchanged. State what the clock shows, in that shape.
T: 10:55:26
